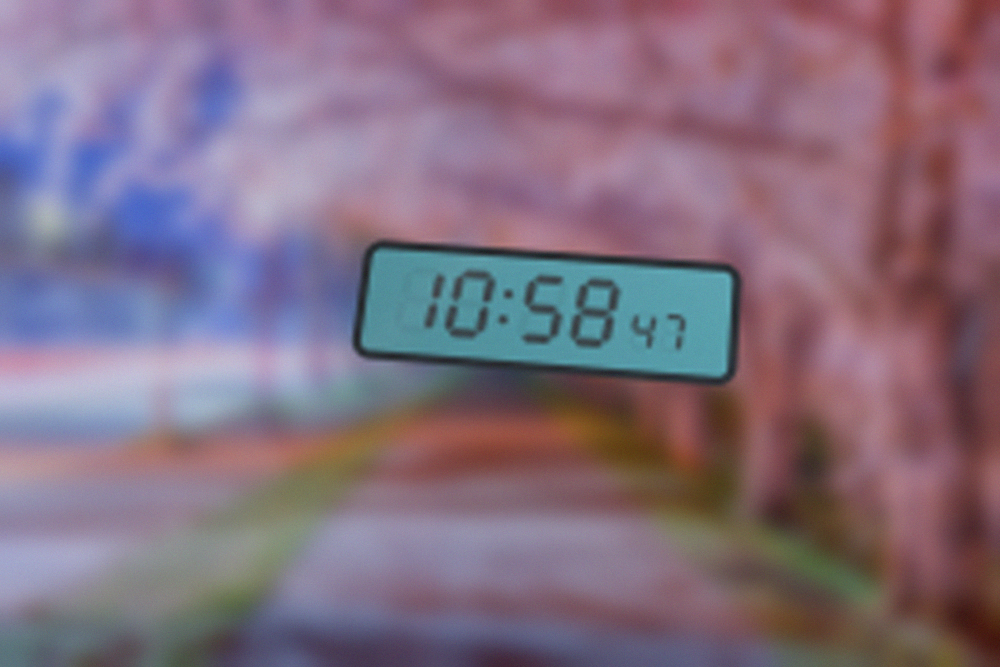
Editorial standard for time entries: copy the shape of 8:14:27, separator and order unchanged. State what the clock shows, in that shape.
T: 10:58:47
